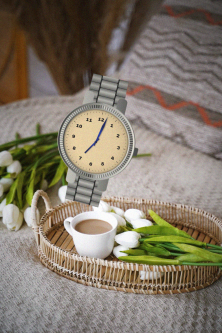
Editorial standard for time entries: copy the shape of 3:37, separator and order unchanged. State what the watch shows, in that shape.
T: 7:02
